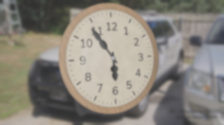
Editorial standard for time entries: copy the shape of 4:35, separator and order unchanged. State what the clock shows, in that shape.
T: 5:54
